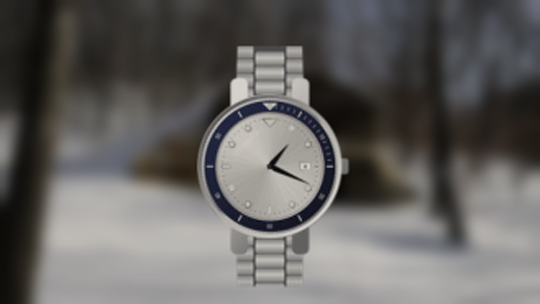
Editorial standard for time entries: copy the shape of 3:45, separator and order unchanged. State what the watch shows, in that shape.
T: 1:19
